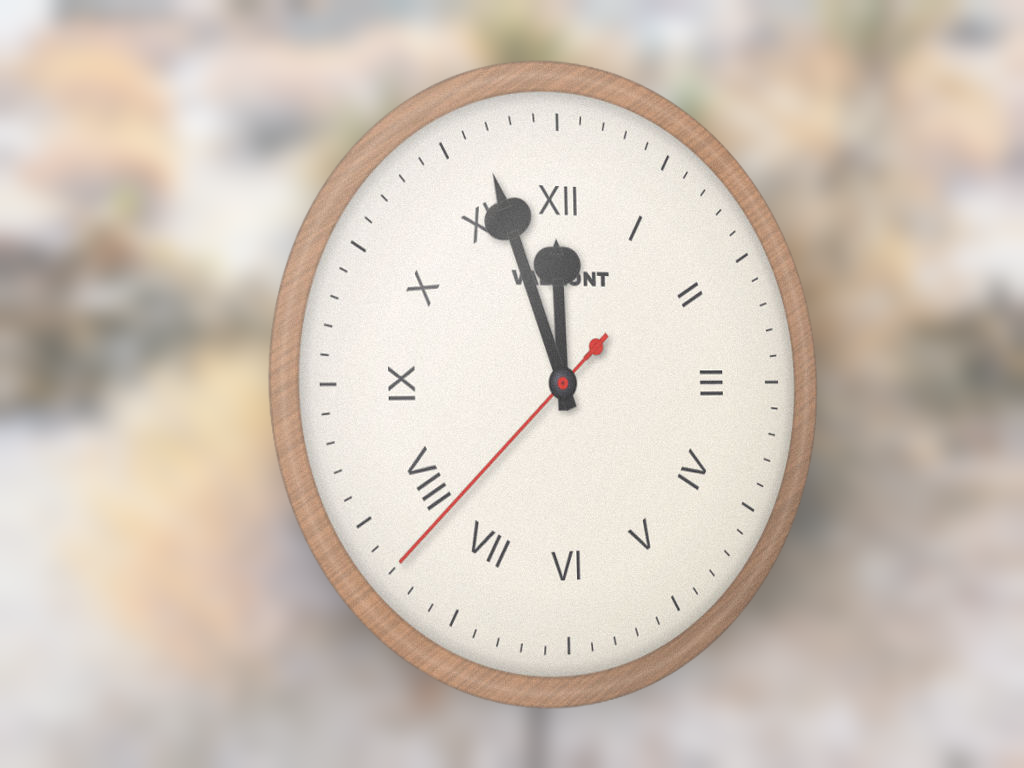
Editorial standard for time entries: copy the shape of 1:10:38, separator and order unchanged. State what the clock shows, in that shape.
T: 11:56:38
